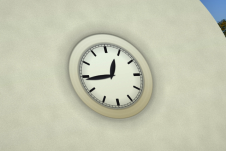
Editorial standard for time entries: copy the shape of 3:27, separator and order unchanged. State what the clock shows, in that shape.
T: 12:44
